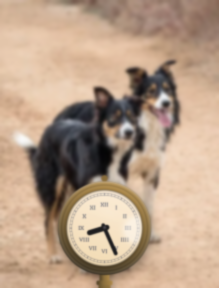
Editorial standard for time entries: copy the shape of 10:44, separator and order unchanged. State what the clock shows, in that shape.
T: 8:26
